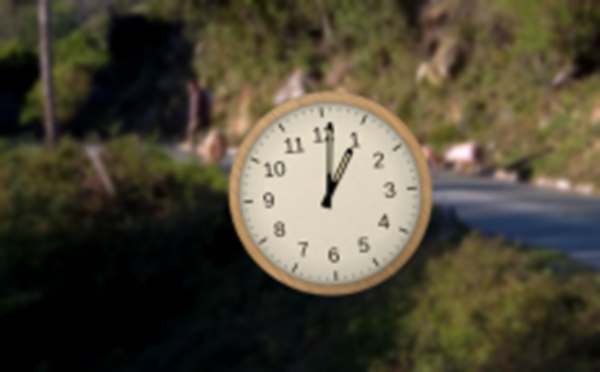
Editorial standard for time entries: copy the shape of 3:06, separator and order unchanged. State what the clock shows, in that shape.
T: 1:01
